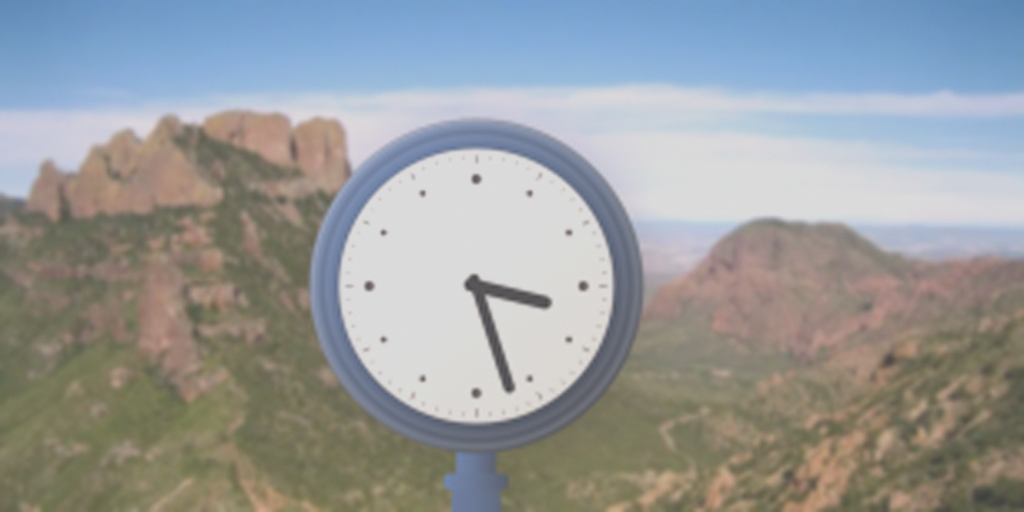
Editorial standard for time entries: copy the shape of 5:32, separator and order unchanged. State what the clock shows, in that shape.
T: 3:27
